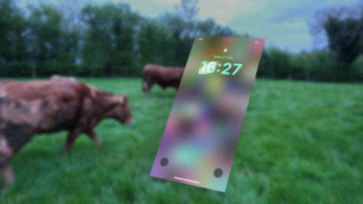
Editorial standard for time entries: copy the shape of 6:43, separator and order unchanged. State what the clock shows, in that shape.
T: 16:27
